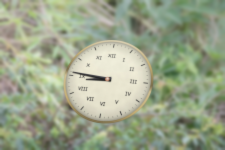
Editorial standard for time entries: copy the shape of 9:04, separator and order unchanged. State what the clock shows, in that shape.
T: 8:46
